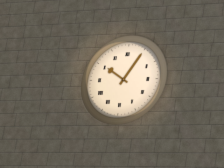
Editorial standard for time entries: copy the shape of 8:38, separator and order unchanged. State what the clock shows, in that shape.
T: 10:05
